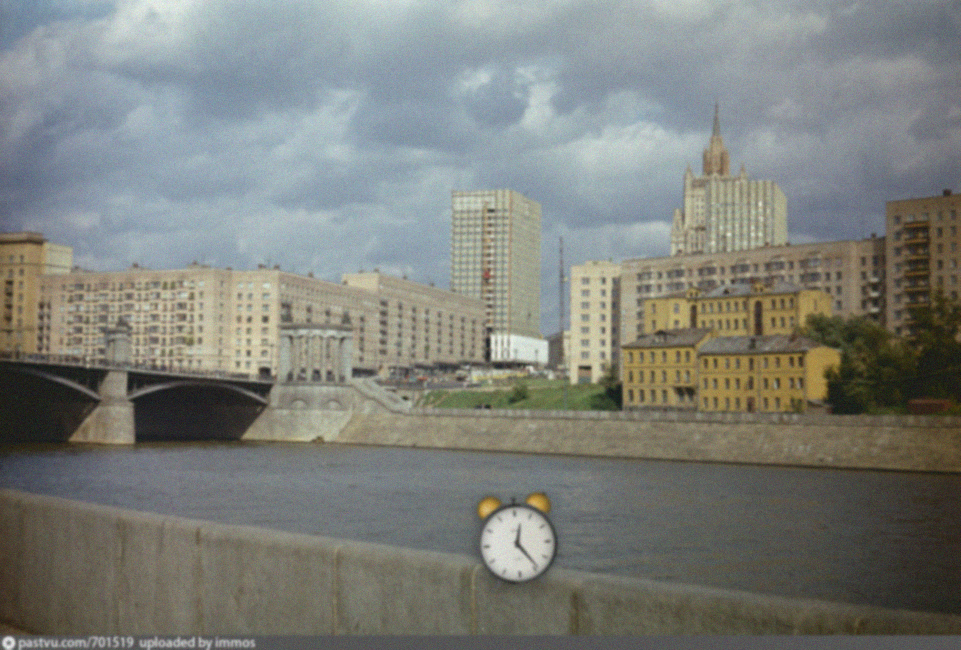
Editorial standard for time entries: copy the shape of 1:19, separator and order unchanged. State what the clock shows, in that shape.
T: 12:24
